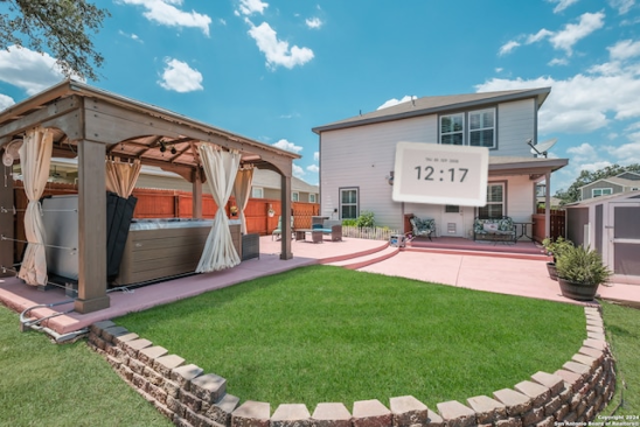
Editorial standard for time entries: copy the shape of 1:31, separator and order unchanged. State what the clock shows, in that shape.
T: 12:17
